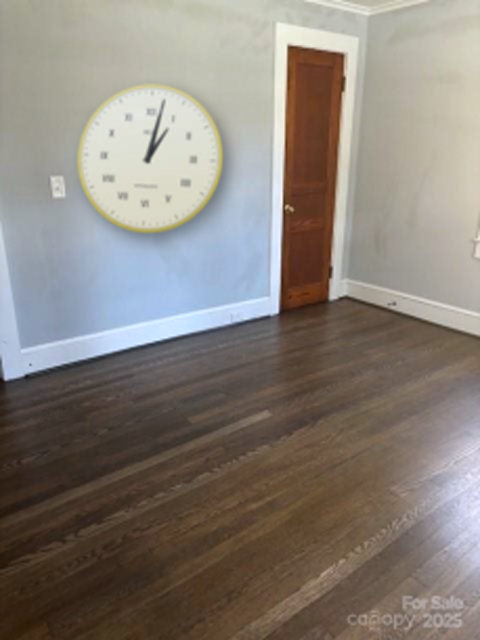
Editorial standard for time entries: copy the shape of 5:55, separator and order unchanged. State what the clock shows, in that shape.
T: 1:02
